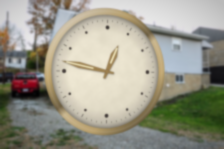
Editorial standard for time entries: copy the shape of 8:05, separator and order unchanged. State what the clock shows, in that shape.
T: 12:47
